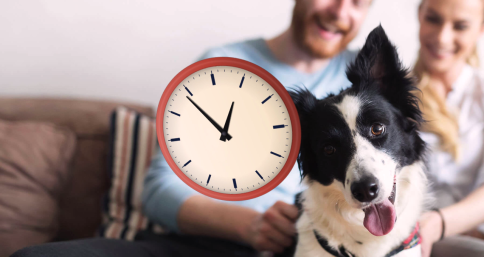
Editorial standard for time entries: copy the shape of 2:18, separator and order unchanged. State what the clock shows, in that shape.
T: 12:54
